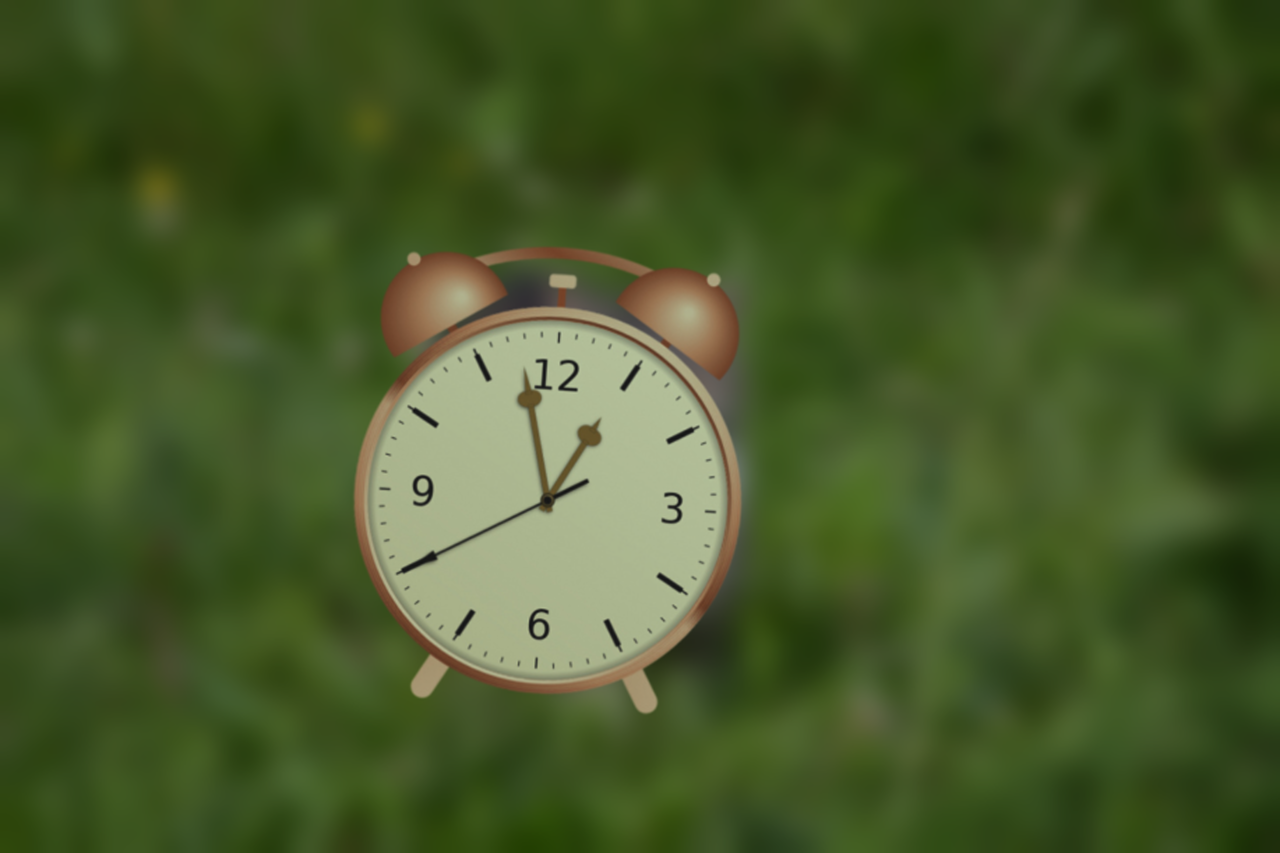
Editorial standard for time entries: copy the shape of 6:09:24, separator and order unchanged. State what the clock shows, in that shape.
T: 12:57:40
